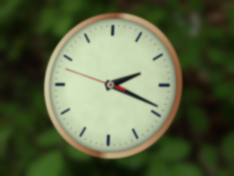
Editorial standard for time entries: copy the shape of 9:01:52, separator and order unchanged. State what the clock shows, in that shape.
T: 2:18:48
